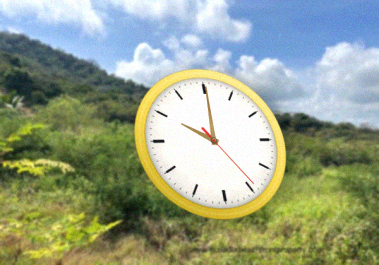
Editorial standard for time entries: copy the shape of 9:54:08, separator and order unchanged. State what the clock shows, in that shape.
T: 10:00:24
